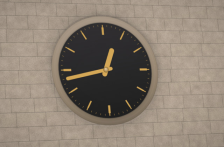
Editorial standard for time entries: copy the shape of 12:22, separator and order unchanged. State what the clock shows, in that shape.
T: 12:43
